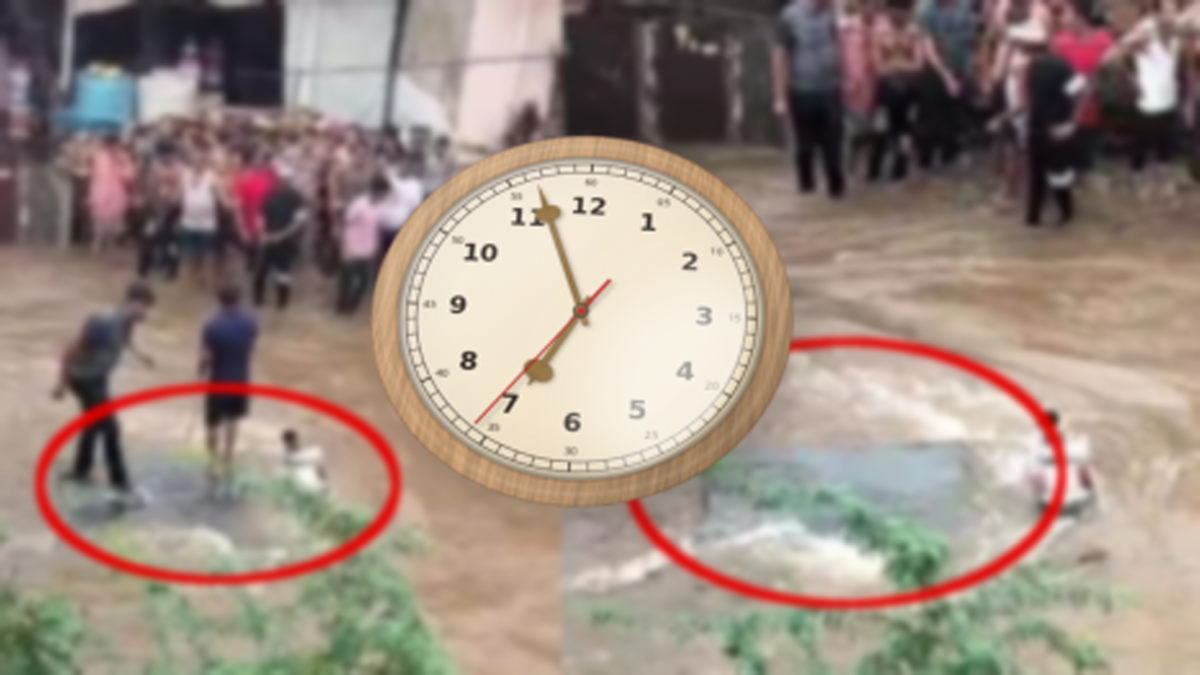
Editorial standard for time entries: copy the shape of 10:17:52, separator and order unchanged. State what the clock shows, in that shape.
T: 6:56:36
